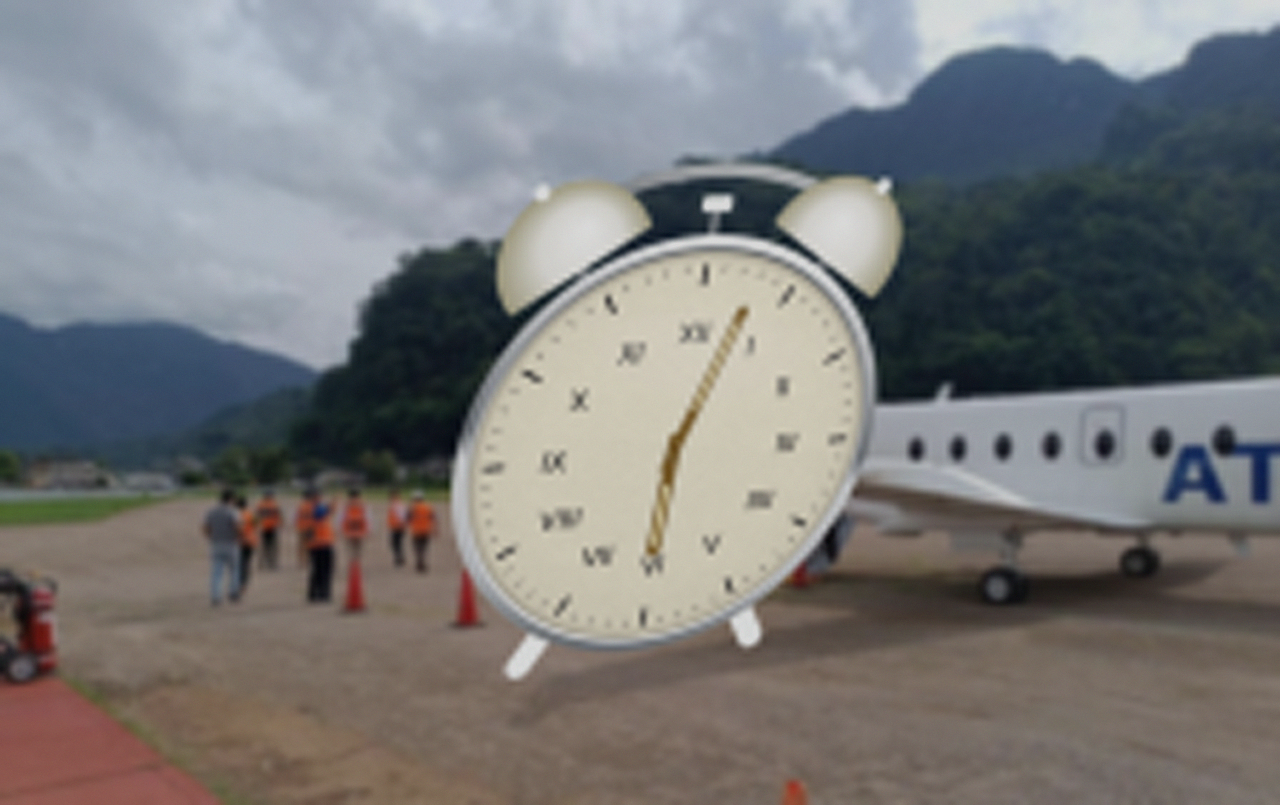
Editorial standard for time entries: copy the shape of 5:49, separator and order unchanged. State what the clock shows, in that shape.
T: 6:03
